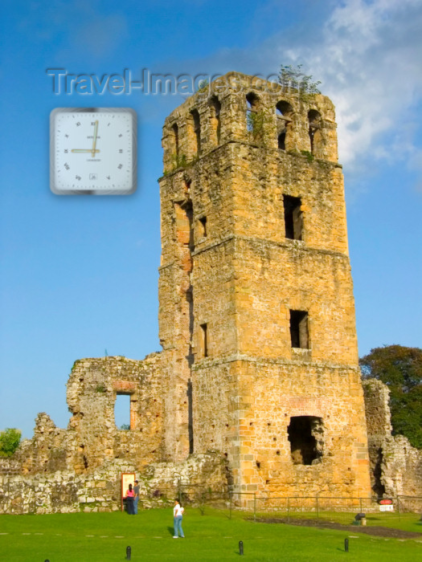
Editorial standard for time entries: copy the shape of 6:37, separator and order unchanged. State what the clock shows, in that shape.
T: 9:01
